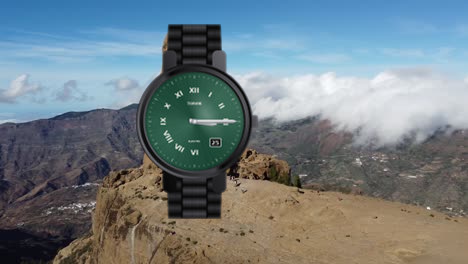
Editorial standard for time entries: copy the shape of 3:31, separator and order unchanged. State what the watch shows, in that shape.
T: 3:15
